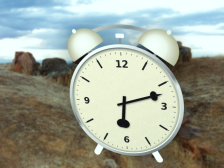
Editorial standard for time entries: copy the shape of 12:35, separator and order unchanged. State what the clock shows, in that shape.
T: 6:12
